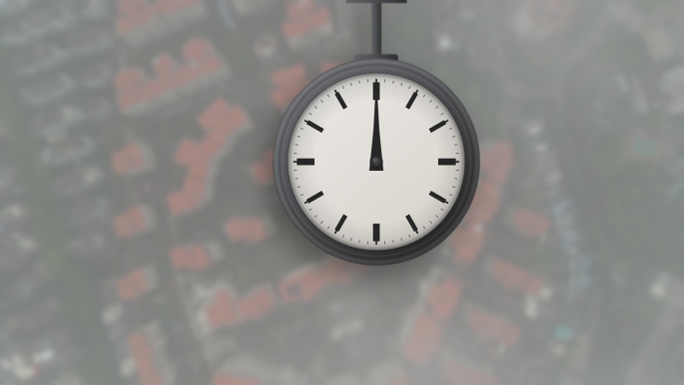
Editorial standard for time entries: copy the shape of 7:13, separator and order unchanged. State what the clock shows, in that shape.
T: 12:00
